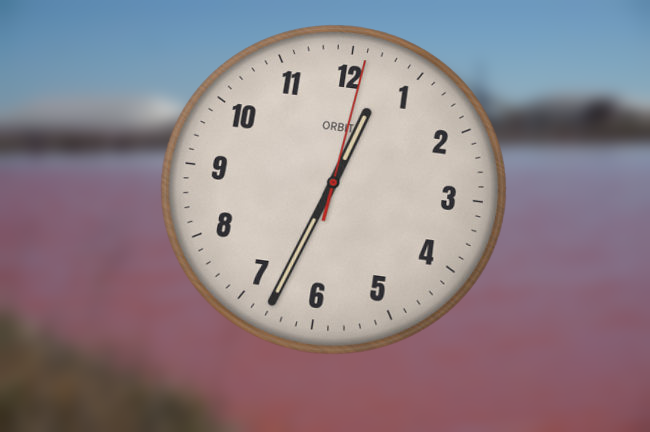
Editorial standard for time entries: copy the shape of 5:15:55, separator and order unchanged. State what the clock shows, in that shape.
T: 12:33:01
